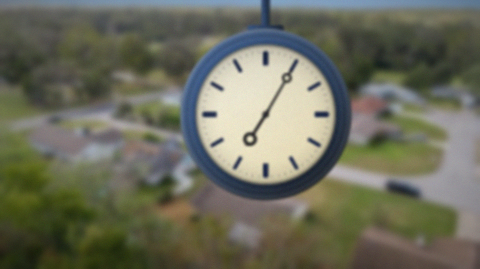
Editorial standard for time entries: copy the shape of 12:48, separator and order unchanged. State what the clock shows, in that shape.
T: 7:05
